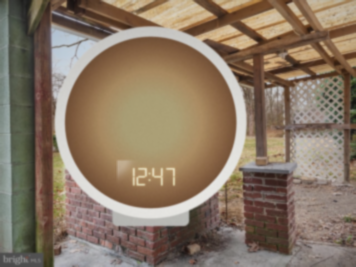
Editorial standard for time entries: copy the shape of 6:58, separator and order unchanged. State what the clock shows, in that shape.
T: 12:47
